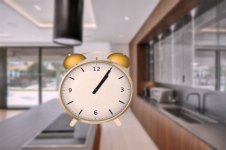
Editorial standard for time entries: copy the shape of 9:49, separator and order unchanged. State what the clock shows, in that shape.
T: 1:05
